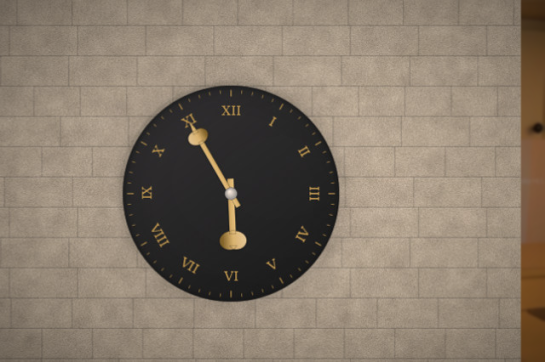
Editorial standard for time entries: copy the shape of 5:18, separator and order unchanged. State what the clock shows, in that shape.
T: 5:55
